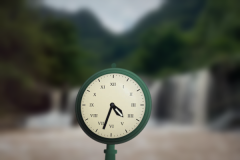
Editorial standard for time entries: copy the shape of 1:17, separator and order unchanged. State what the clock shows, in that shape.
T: 4:33
